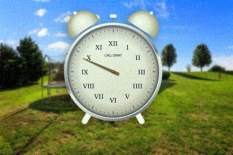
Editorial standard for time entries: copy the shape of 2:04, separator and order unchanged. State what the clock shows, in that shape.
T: 9:49
